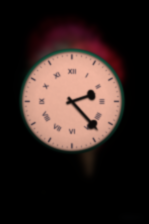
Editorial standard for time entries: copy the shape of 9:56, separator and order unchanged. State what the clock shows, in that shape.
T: 2:23
